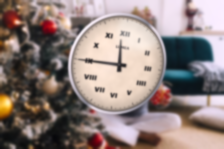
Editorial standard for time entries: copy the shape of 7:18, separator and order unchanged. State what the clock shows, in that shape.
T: 11:45
